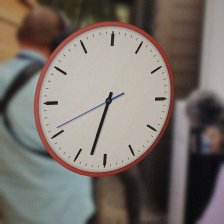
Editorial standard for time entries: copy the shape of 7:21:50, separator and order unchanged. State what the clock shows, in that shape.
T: 6:32:41
